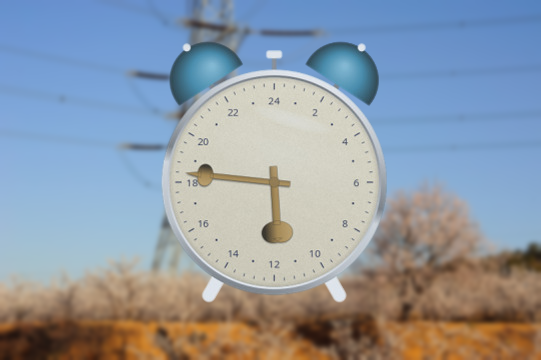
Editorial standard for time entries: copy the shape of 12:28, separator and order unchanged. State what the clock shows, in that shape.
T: 11:46
